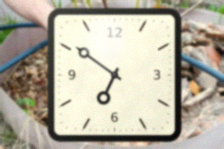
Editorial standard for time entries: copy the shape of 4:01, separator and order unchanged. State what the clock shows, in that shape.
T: 6:51
